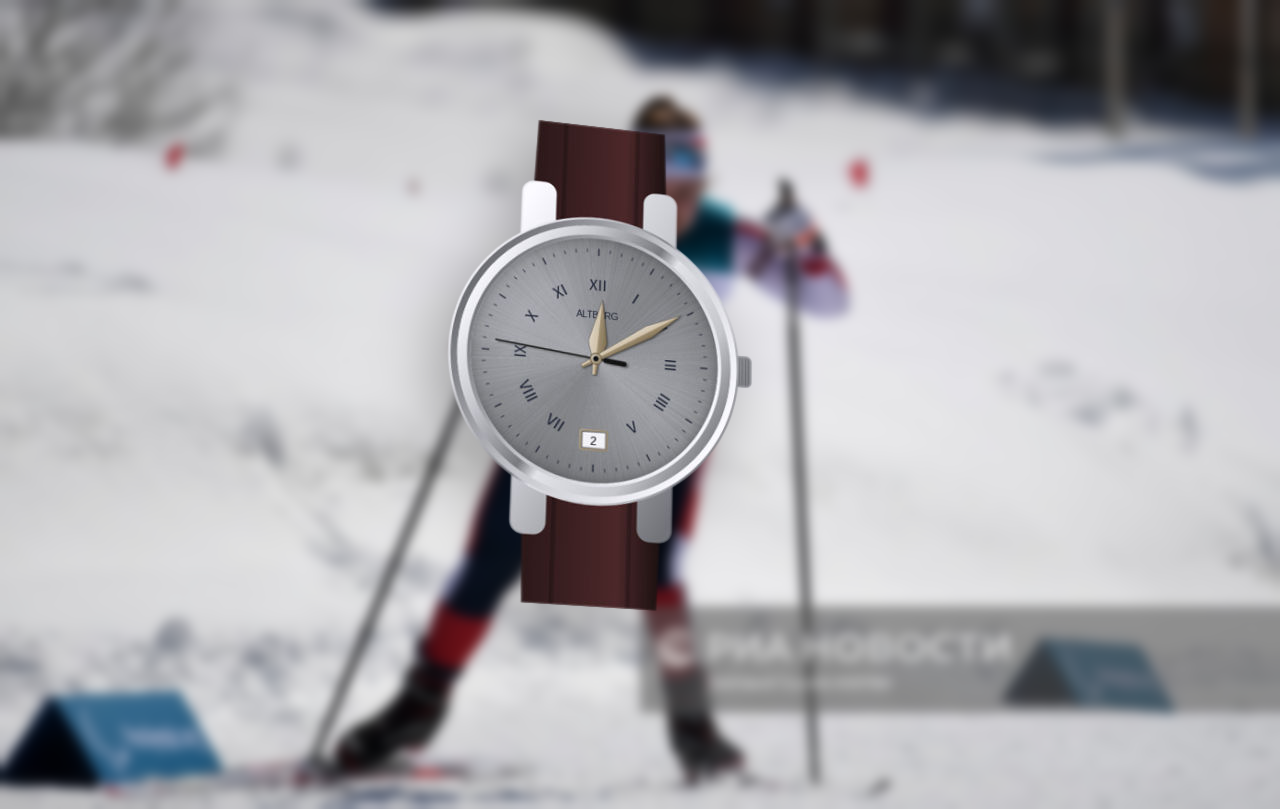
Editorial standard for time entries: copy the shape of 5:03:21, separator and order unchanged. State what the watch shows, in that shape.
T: 12:09:46
